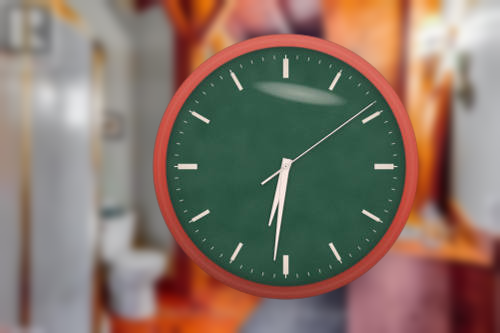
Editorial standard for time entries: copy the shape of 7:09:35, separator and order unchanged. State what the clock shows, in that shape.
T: 6:31:09
